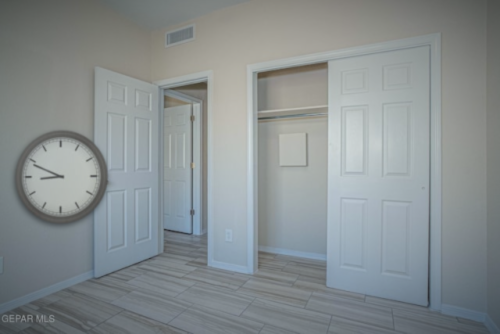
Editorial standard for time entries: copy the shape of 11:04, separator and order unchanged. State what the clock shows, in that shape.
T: 8:49
